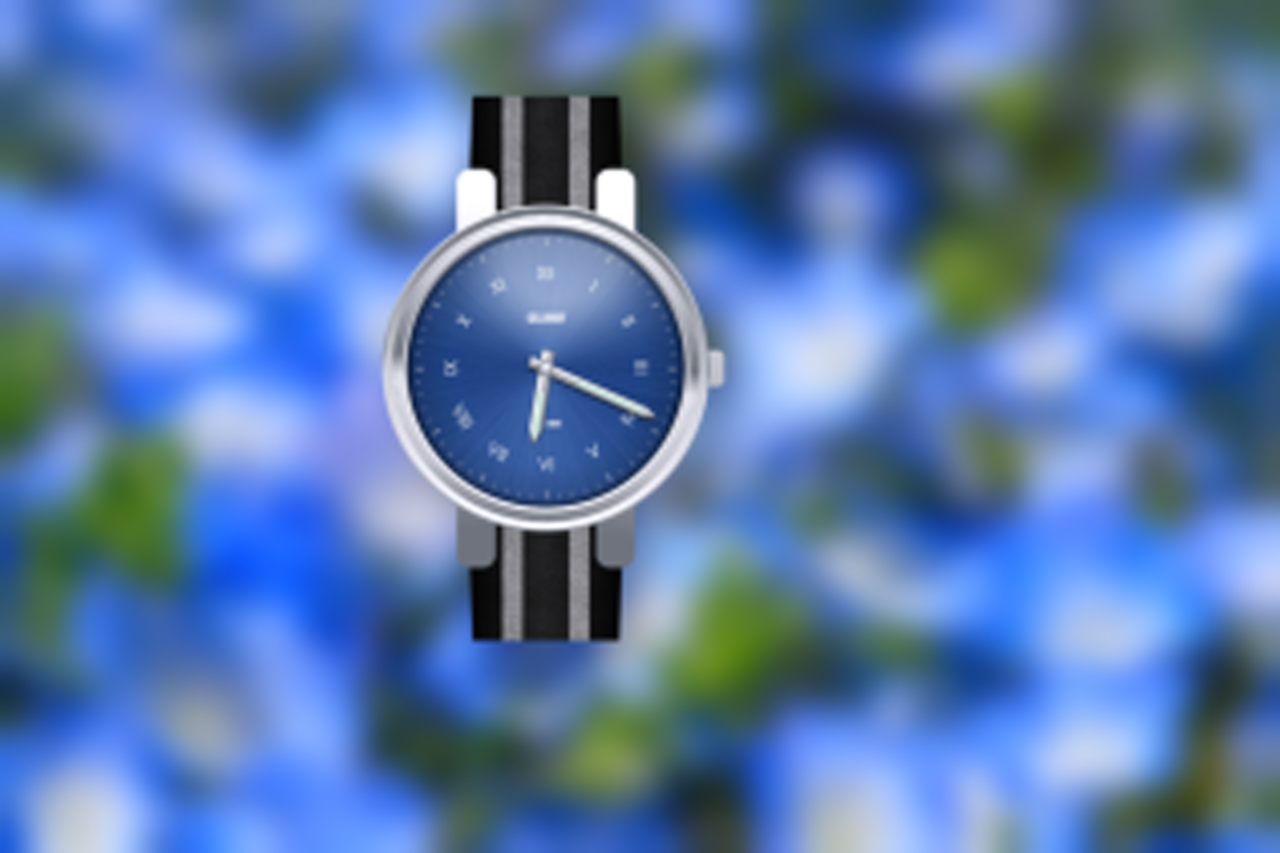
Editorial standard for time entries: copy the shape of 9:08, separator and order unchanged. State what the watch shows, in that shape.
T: 6:19
